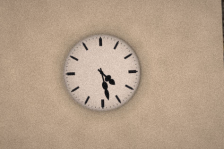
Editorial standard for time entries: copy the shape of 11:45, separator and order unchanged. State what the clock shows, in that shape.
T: 4:28
